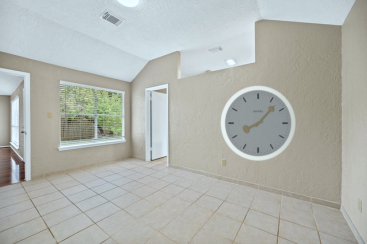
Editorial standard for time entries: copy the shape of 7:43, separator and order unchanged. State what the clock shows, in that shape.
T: 8:07
